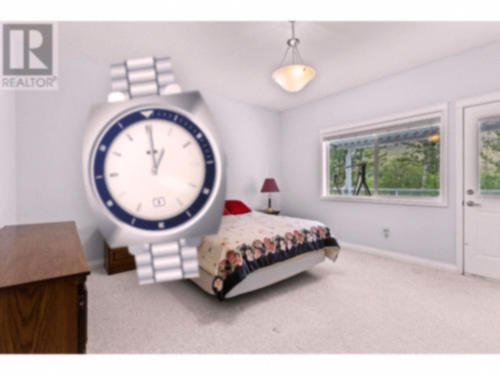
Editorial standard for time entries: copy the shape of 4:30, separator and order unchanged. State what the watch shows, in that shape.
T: 1:00
